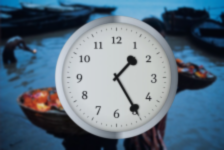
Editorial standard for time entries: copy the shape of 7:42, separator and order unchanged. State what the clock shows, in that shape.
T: 1:25
